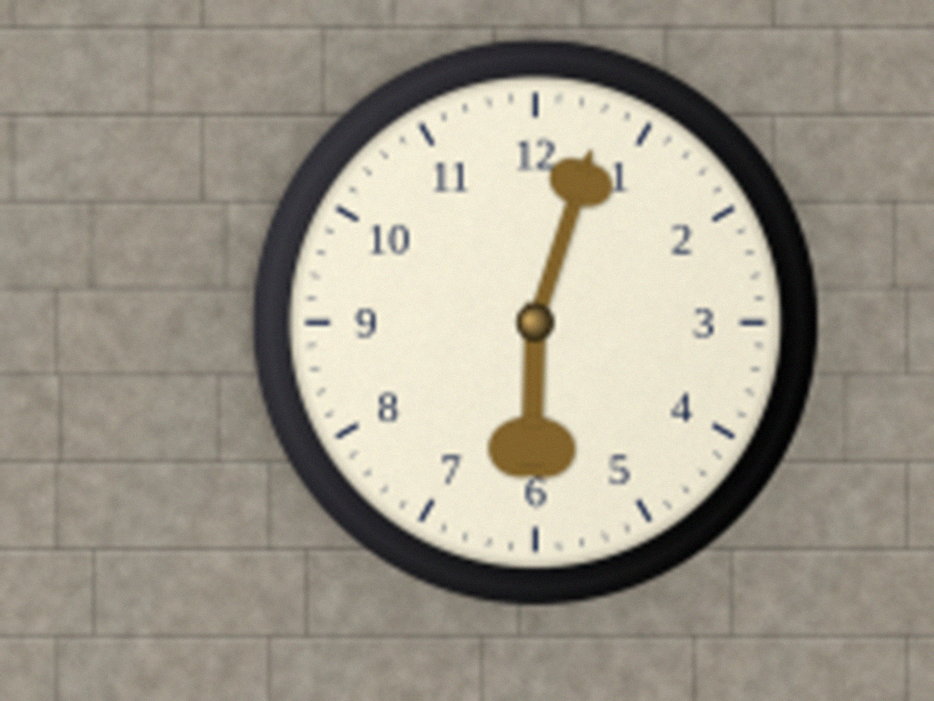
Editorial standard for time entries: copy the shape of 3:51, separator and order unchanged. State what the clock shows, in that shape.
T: 6:03
